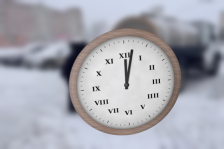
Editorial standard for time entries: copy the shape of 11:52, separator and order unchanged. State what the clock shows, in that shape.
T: 12:02
